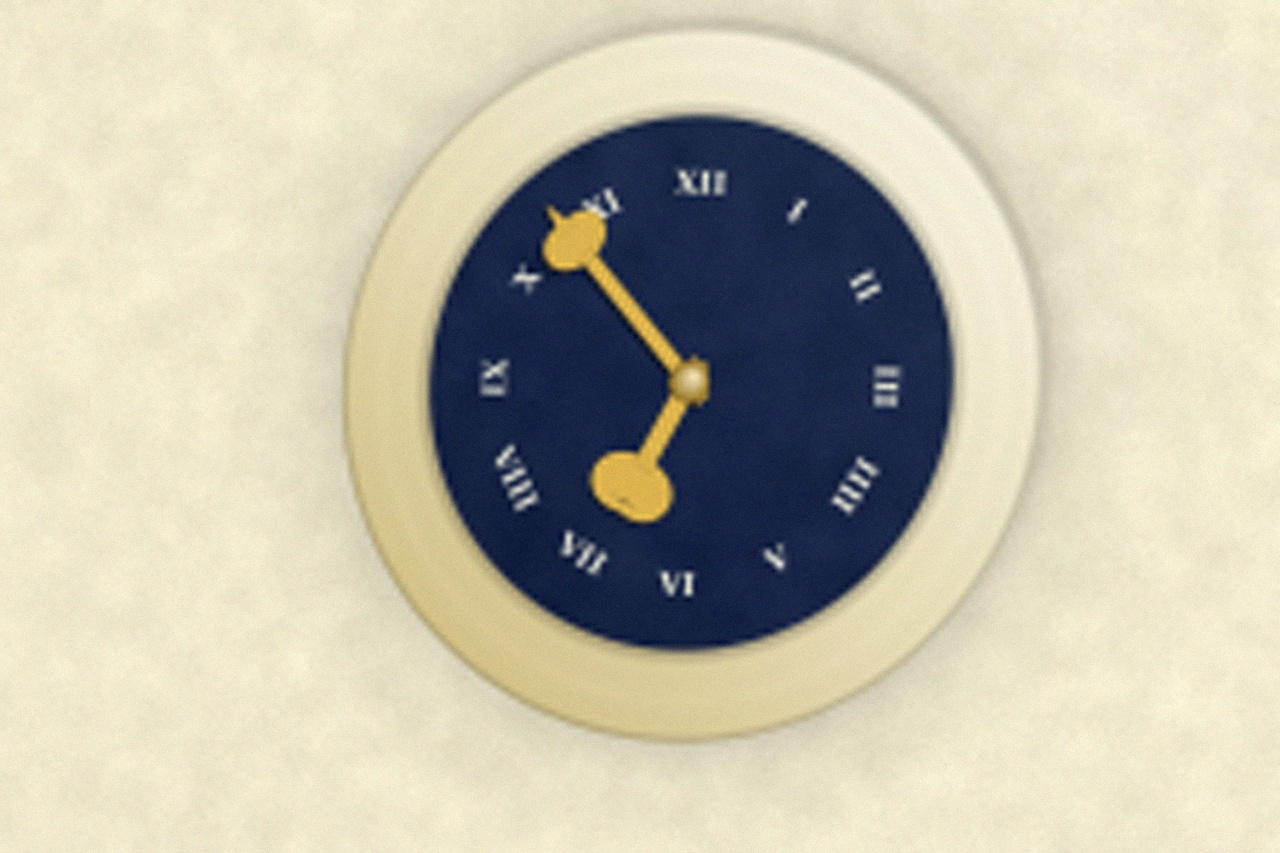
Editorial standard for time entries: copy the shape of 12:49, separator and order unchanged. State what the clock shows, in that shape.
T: 6:53
